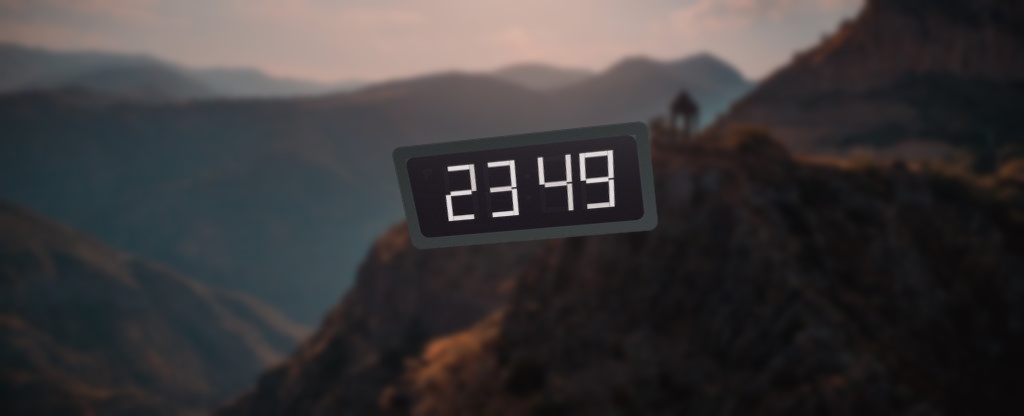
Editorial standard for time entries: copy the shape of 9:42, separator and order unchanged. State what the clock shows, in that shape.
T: 23:49
